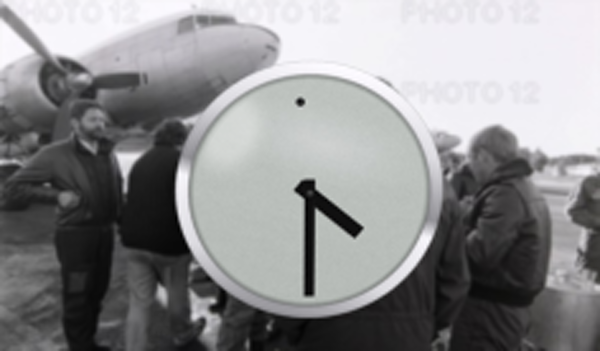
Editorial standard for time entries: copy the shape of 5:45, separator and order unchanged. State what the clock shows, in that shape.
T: 4:31
